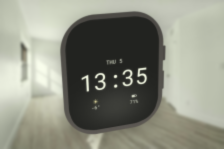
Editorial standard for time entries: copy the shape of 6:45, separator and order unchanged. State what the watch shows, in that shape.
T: 13:35
